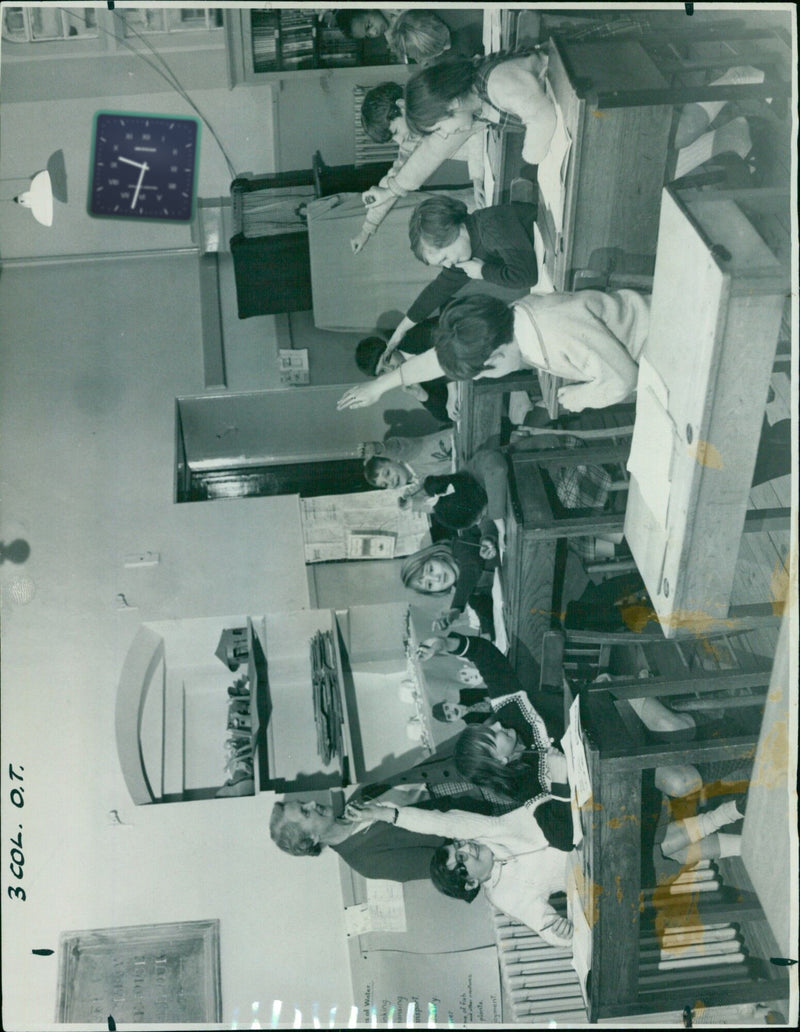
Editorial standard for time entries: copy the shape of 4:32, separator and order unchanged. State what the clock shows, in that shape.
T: 9:32
